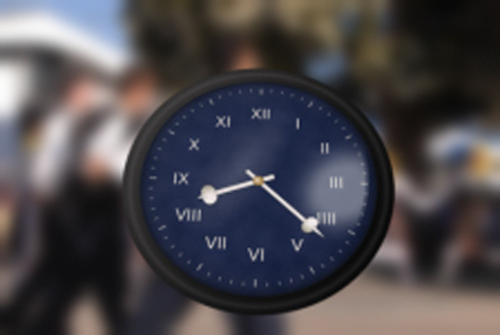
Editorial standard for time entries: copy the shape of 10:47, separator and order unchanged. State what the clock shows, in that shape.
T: 8:22
